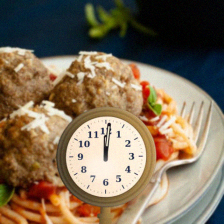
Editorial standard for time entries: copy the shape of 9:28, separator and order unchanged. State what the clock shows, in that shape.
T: 12:01
